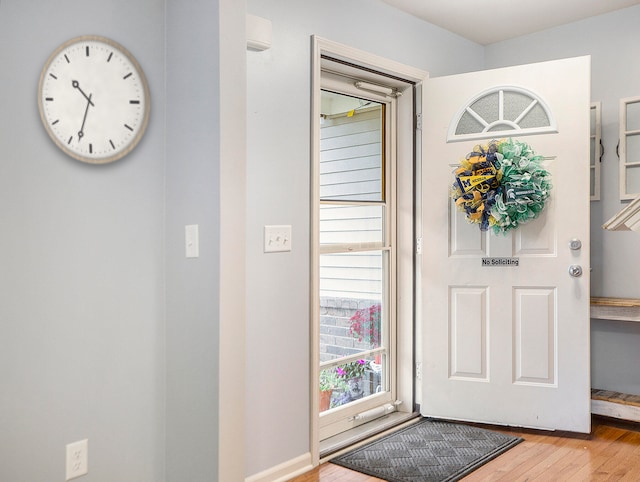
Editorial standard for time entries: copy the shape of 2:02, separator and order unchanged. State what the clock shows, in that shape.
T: 10:33
